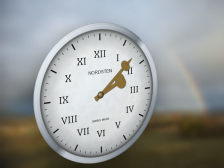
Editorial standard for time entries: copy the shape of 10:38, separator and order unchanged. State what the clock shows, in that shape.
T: 2:08
